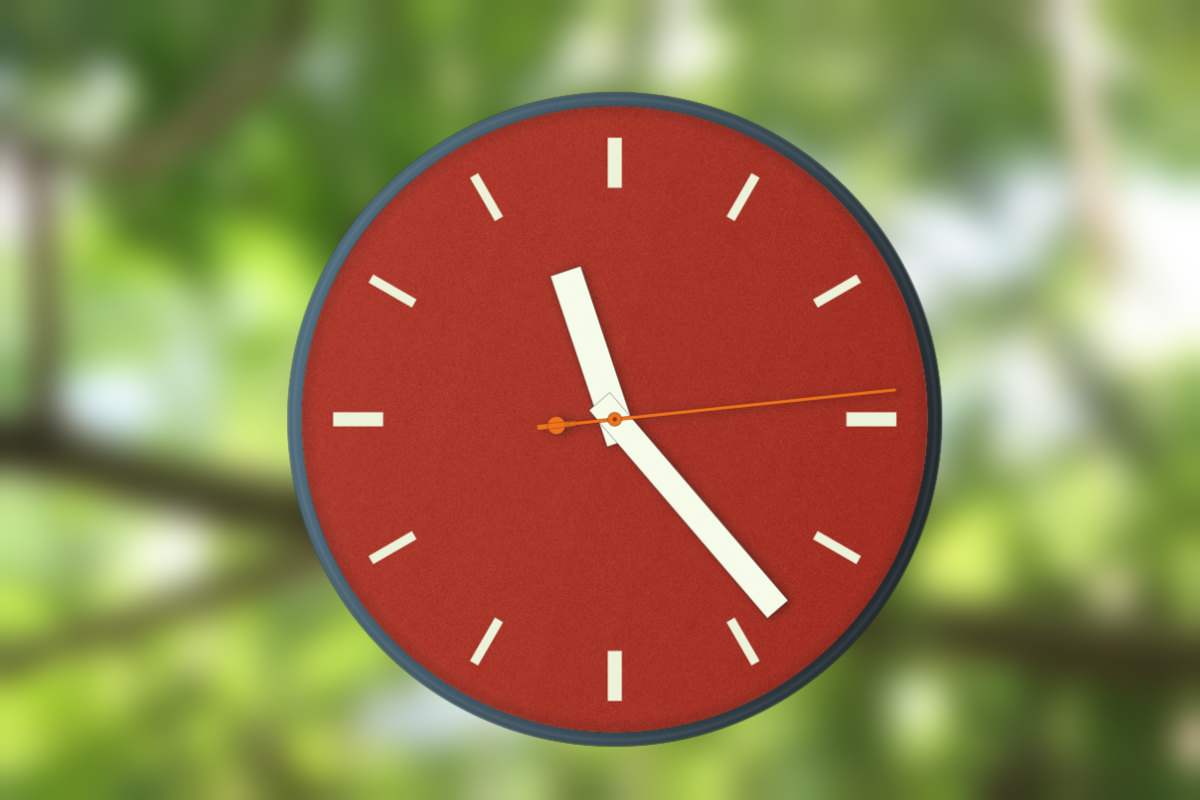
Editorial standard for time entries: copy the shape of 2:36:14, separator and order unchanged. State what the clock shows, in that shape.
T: 11:23:14
